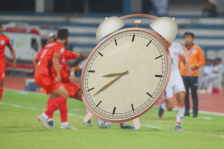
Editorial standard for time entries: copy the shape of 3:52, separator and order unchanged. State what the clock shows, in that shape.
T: 8:38
